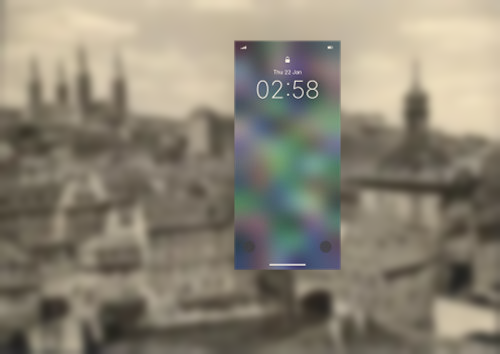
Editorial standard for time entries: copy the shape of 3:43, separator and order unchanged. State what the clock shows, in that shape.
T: 2:58
